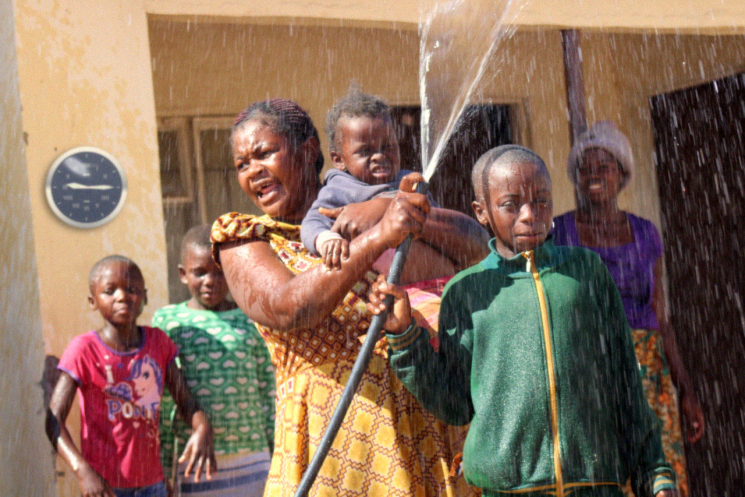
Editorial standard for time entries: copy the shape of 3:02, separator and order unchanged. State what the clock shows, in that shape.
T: 9:15
